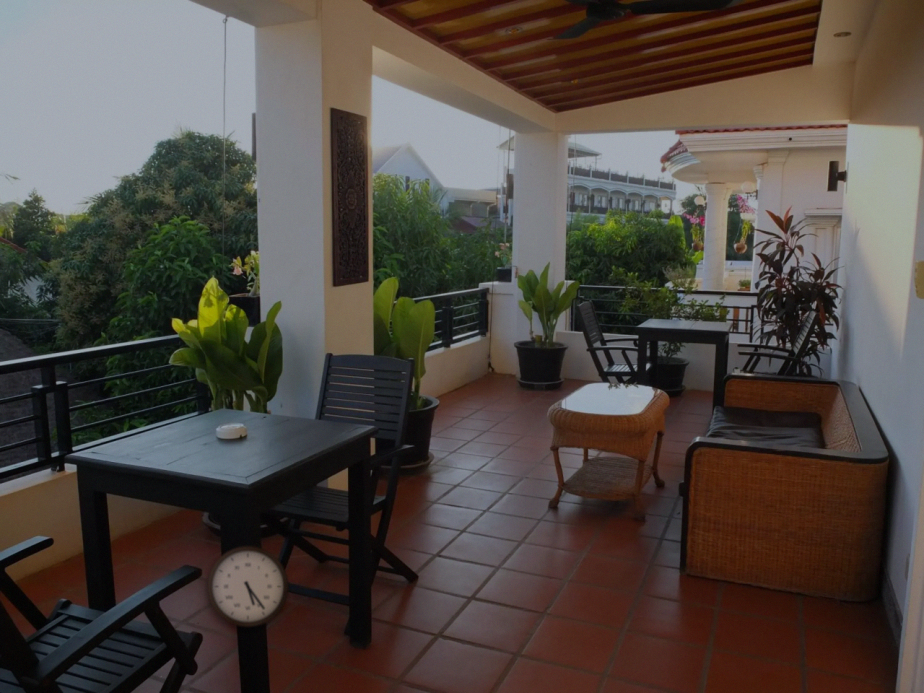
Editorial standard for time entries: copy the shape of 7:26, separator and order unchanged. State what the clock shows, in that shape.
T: 5:24
